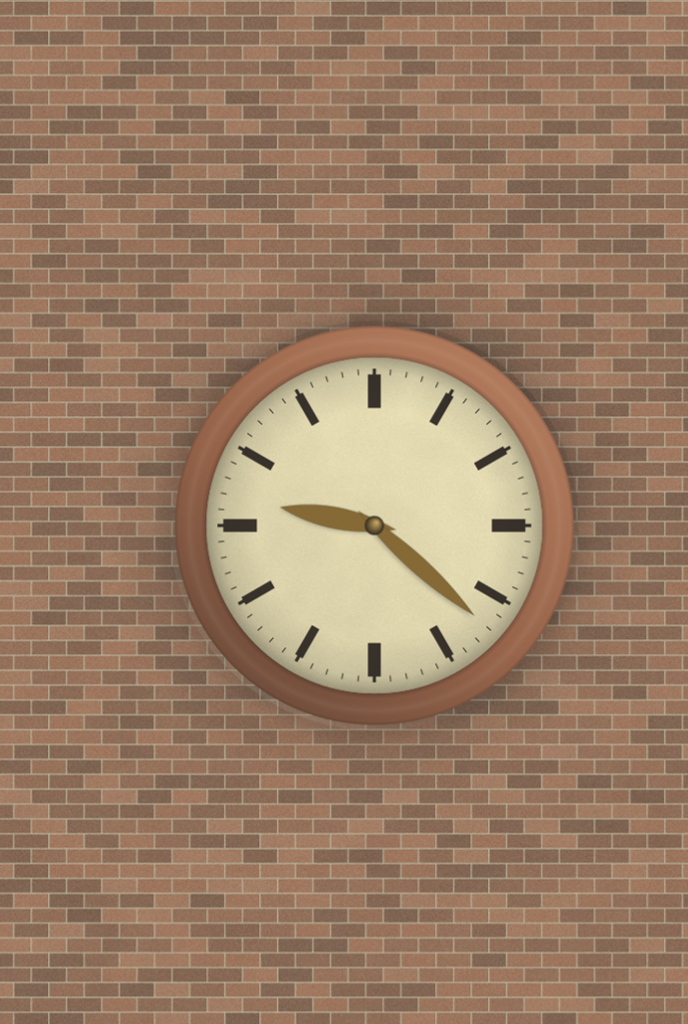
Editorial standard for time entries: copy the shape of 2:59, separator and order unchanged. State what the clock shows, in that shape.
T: 9:22
